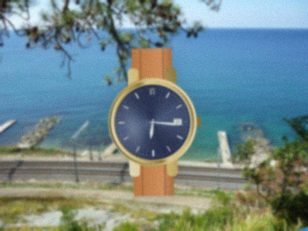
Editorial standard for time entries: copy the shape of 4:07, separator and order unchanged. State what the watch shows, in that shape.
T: 6:16
